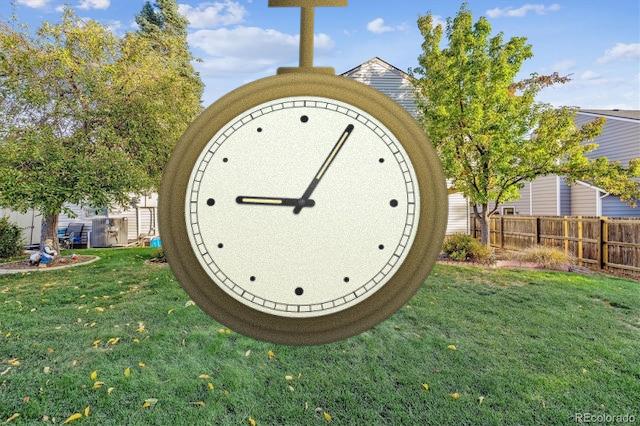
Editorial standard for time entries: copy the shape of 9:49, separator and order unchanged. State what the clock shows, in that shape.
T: 9:05
